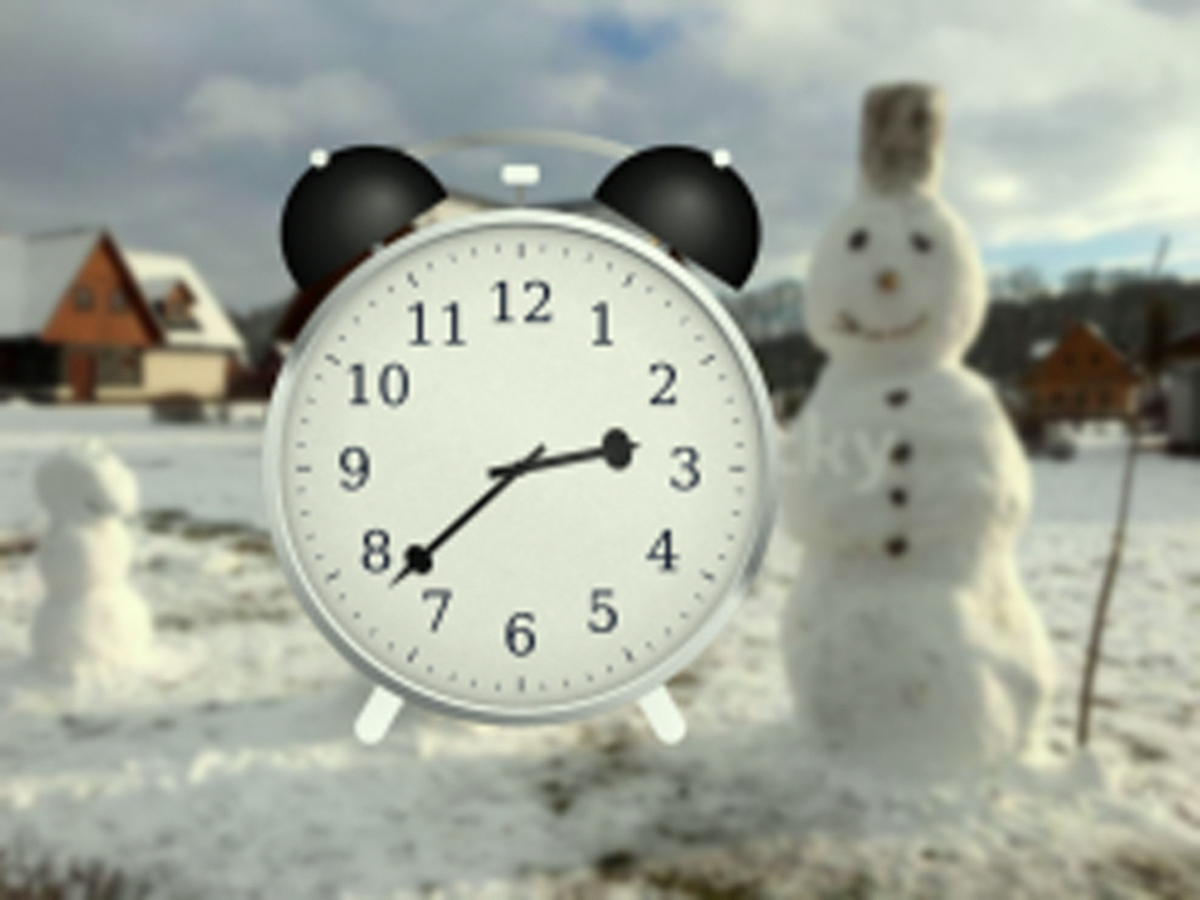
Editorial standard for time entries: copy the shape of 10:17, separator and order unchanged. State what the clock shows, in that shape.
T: 2:38
